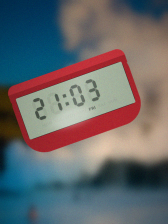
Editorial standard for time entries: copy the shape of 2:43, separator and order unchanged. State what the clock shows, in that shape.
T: 21:03
